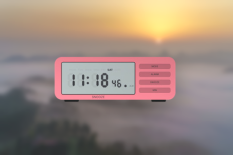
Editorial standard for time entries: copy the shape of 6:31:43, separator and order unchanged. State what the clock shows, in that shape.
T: 11:18:46
